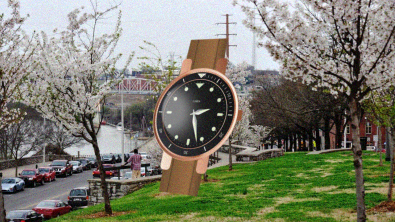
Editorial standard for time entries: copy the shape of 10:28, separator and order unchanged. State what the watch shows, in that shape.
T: 2:27
